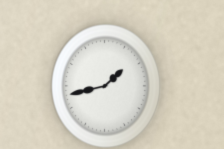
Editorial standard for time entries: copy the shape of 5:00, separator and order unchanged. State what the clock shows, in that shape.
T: 1:43
